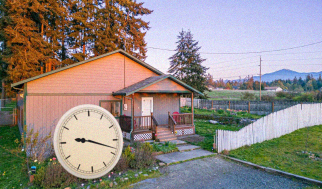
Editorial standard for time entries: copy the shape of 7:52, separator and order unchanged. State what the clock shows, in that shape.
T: 9:18
